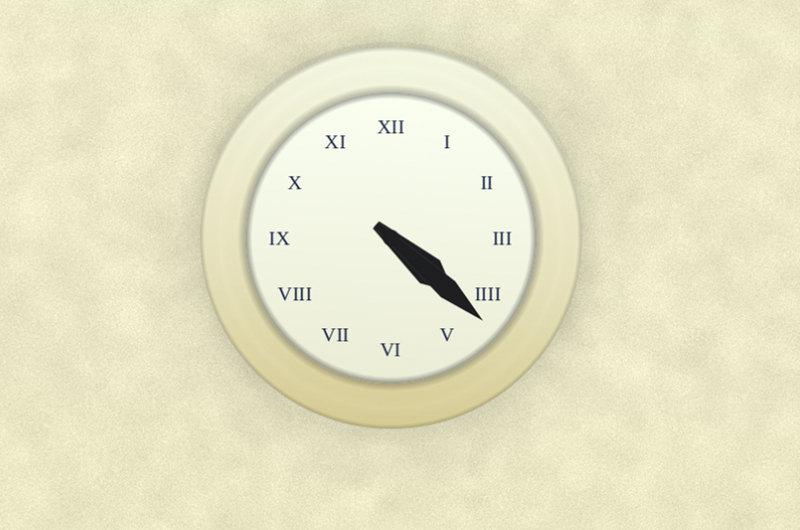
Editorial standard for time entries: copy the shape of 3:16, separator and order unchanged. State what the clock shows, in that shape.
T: 4:22
